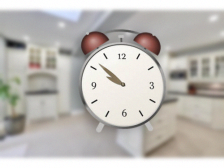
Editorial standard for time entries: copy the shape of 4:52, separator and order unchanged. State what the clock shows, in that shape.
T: 9:52
